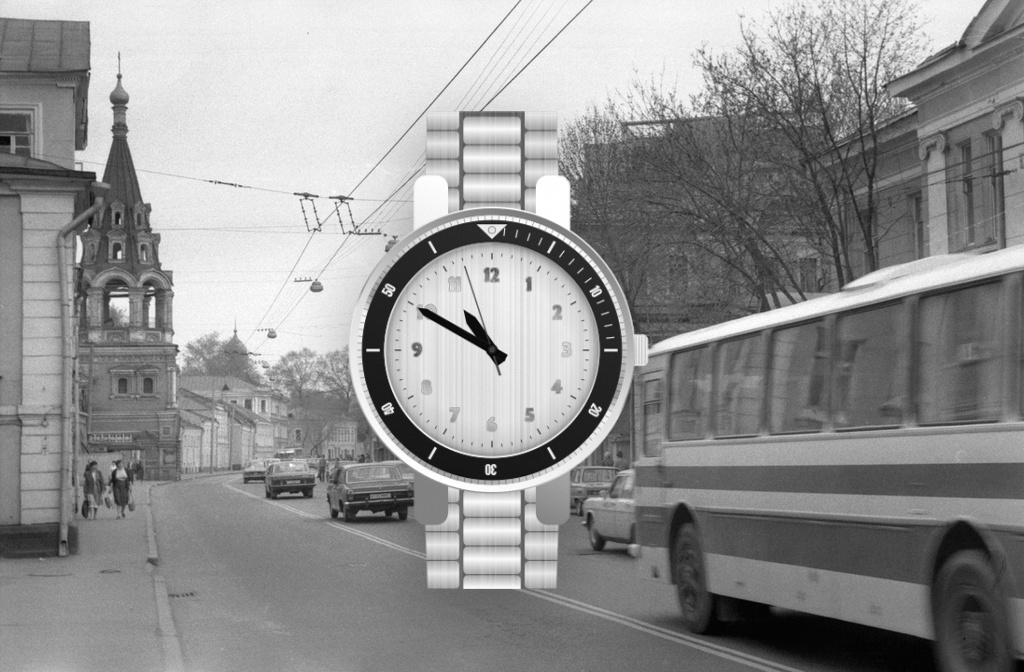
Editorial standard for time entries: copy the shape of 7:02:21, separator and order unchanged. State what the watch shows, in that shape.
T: 10:49:57
